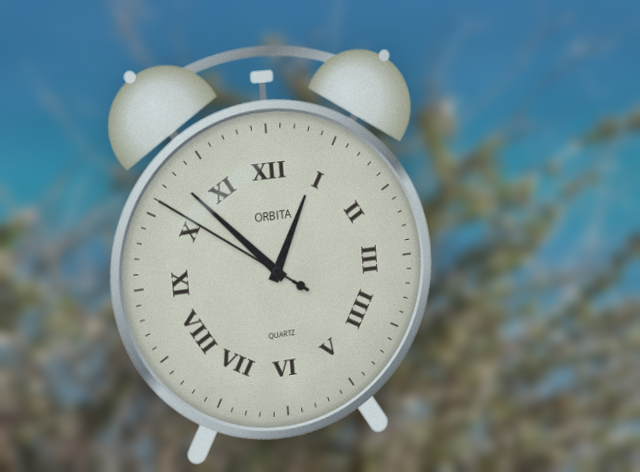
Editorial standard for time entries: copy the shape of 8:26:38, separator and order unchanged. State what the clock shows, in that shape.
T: 12:52:51
